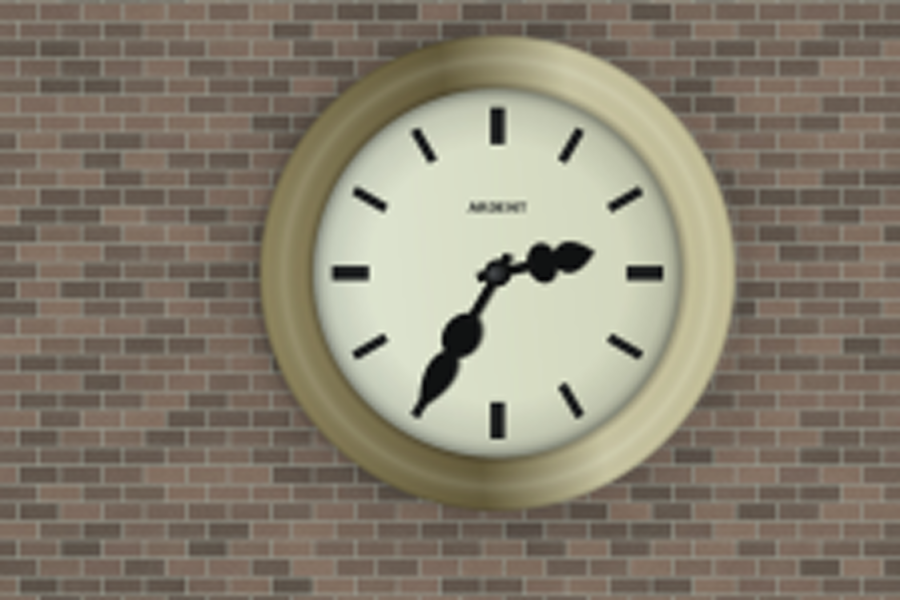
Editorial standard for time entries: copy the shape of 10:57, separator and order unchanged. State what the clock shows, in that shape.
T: 2:35
